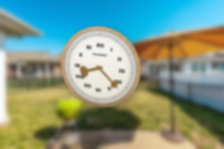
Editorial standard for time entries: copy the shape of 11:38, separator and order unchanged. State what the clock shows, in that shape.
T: 8:22
